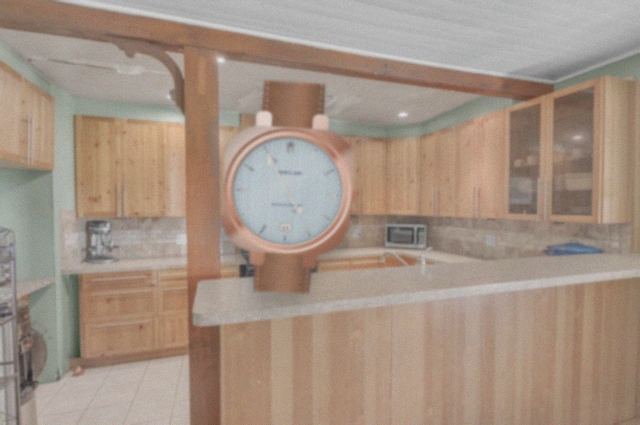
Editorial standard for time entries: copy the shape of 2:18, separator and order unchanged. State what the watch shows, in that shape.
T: 4:55
